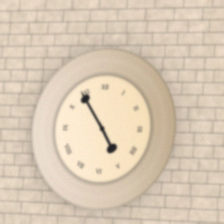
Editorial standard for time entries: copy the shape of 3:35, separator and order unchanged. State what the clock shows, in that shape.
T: 4:54
